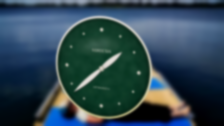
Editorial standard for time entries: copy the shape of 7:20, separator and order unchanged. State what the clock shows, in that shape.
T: 1:38
